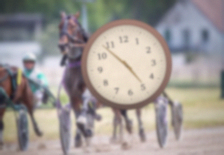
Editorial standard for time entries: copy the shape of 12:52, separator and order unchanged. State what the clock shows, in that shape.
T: 4:53
